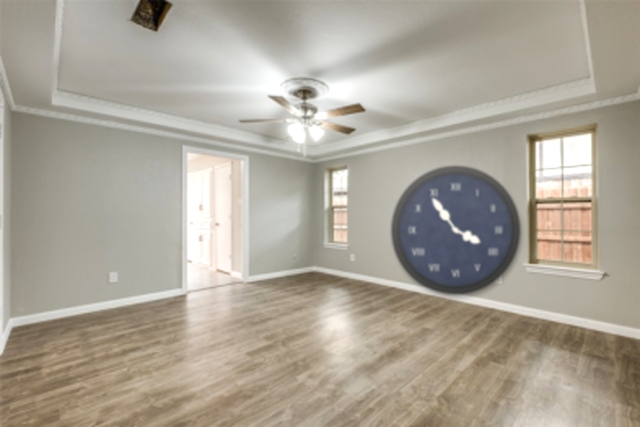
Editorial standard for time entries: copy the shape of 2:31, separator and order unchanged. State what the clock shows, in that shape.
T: 3:54
